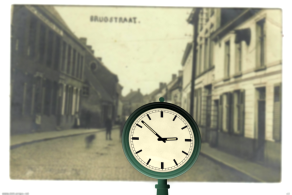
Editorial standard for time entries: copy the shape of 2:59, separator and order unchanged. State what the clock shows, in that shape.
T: 2:52
